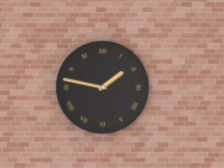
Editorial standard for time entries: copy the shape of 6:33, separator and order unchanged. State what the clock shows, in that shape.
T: 1:47
